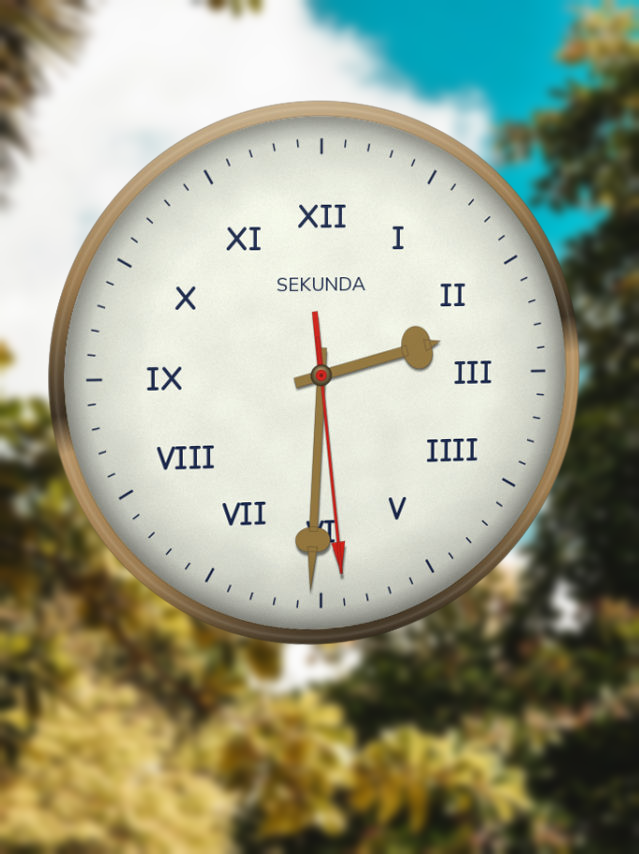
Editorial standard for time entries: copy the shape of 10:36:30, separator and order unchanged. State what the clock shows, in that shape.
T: 2:30:29
